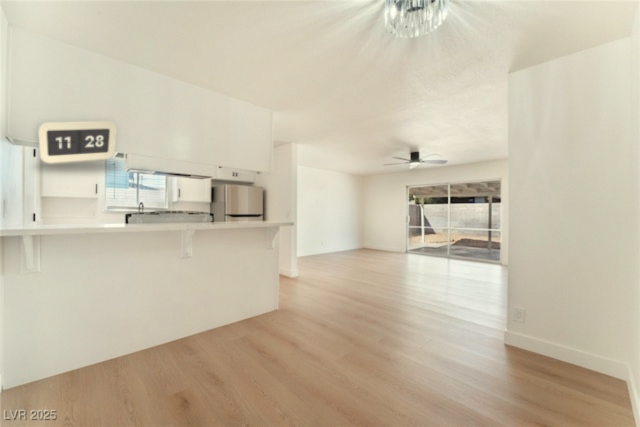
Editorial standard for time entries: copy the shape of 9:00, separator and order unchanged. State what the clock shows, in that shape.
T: 11:28
